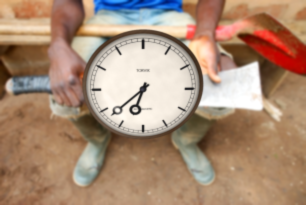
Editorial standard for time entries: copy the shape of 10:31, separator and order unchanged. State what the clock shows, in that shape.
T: 6:38
